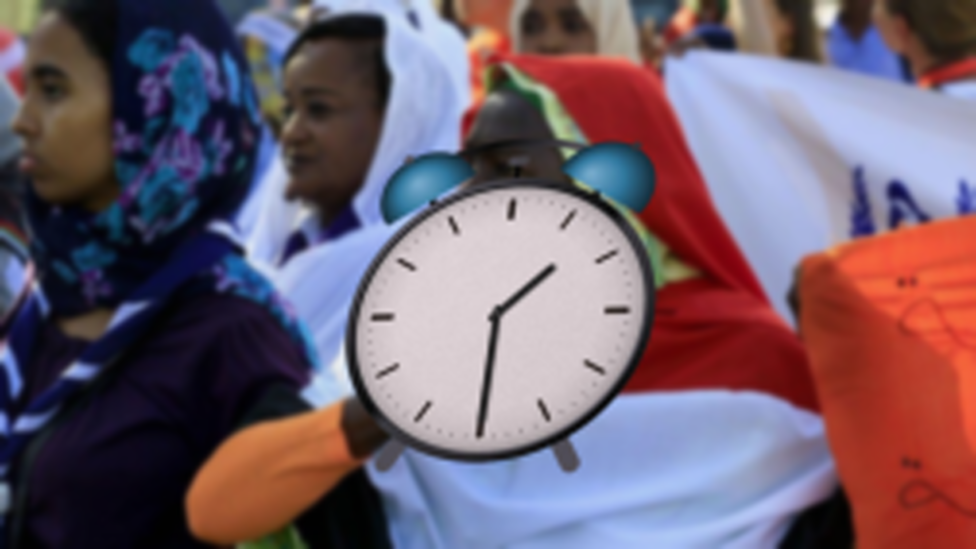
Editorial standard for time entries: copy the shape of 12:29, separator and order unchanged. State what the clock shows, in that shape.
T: 1:30
